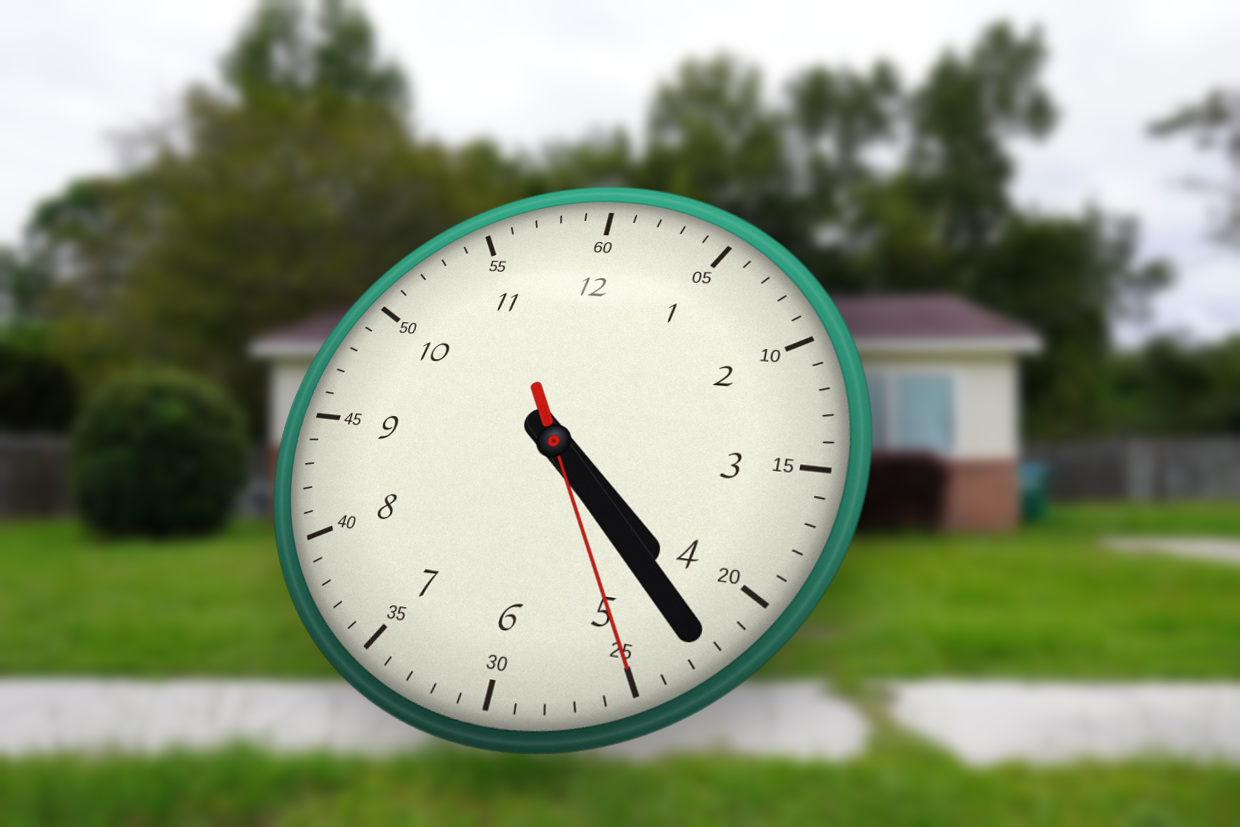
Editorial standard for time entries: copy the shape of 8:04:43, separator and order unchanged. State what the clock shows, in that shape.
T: 4:22:25
